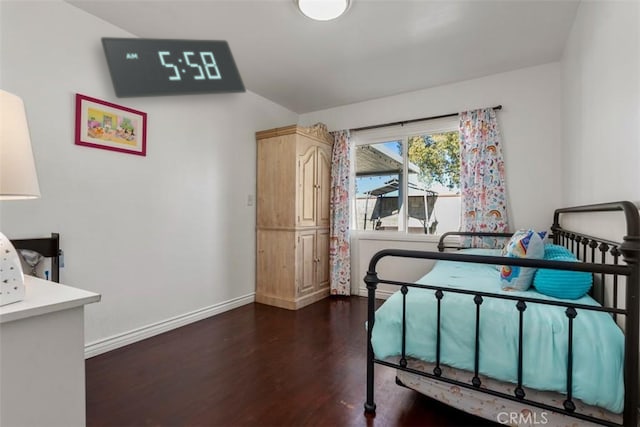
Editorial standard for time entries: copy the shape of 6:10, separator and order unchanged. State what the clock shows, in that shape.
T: 5:58
